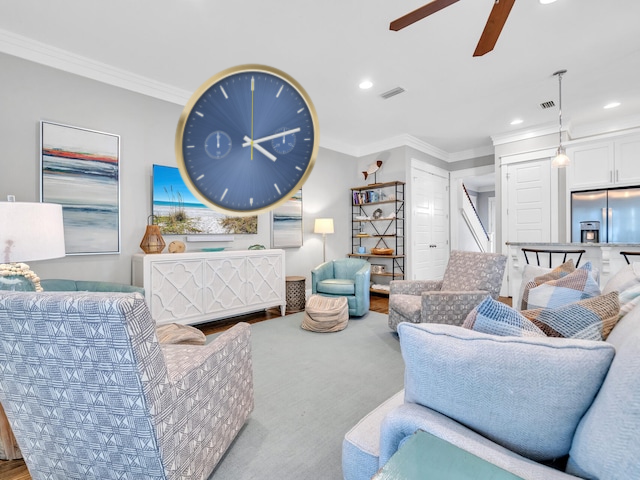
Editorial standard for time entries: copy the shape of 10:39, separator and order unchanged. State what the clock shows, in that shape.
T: 4:13
